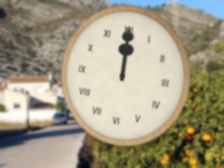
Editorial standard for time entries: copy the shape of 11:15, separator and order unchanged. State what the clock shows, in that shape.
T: 12:00
